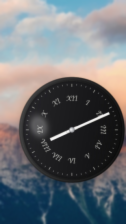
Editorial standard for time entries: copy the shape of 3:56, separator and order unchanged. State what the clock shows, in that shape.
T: 8:11
